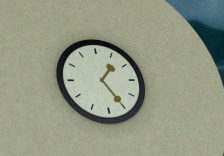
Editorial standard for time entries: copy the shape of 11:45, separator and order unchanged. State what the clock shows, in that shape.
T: 1:25
